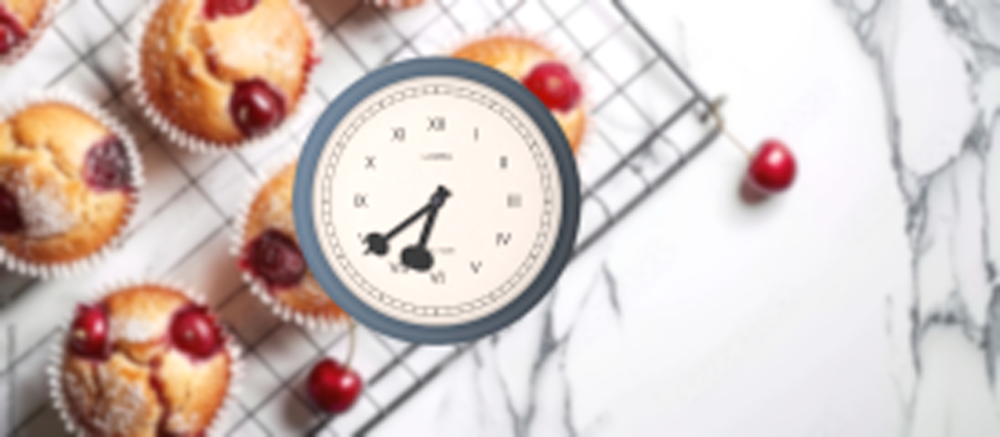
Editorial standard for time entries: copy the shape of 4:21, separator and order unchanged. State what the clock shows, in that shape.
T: 6:39
